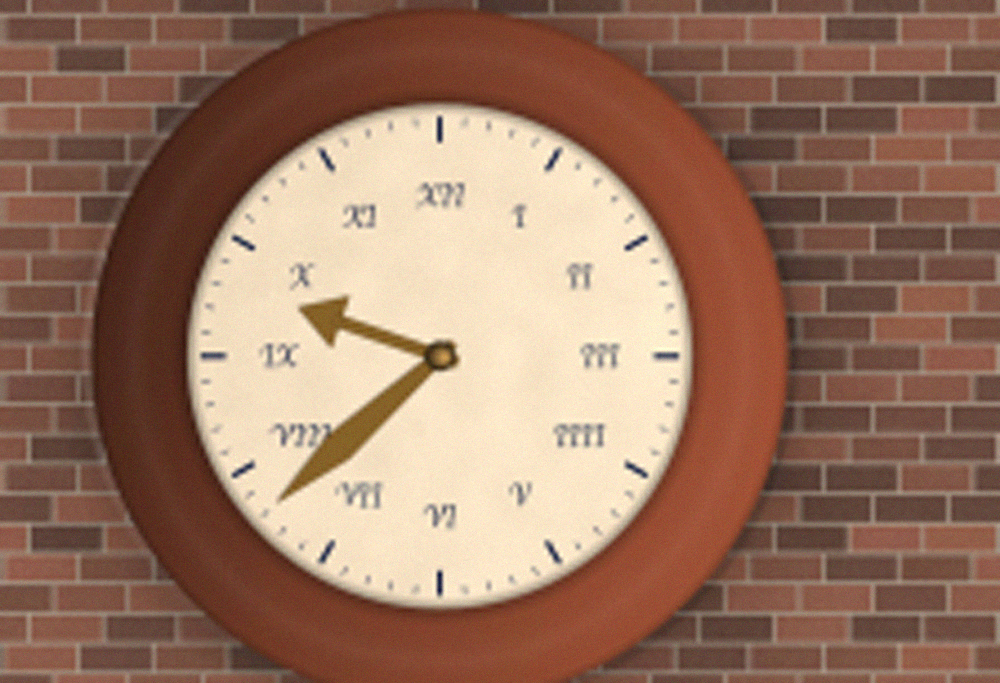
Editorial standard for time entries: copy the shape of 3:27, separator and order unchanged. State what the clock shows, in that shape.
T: 9:38
